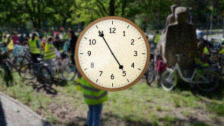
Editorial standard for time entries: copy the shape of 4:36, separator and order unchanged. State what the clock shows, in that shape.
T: 4:55
